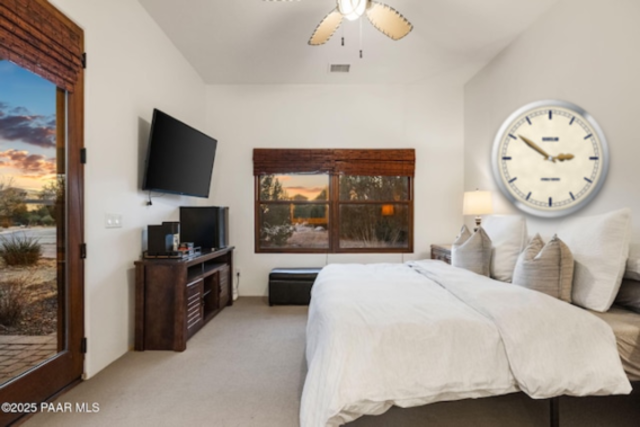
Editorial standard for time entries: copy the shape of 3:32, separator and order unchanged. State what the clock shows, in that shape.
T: 2:51
